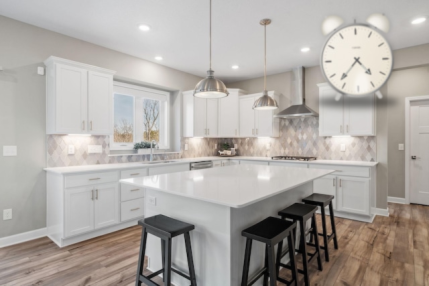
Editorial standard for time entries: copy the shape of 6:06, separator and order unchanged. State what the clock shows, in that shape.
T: 4:37
